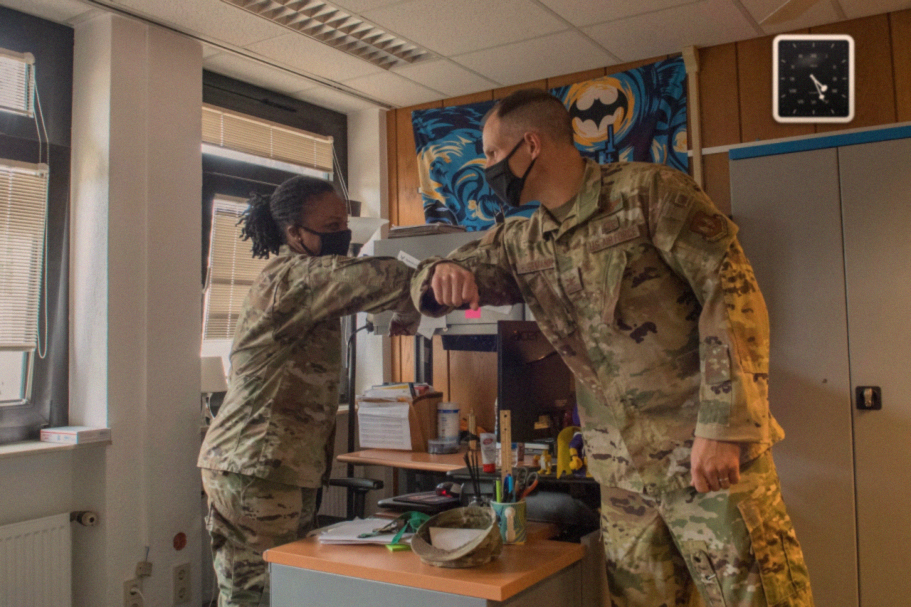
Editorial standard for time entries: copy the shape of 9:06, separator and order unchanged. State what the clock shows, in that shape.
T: 4:26
